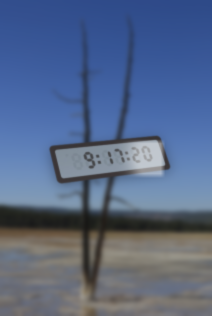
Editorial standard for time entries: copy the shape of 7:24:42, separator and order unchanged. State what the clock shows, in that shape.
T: 9:17:20
